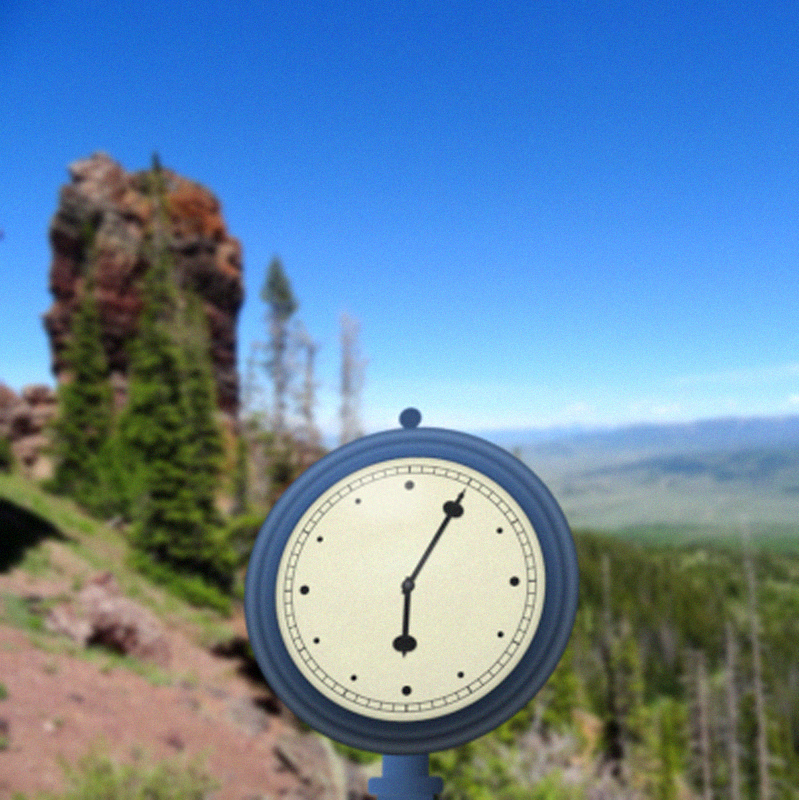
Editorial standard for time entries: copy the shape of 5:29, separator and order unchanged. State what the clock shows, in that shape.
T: 6:05
